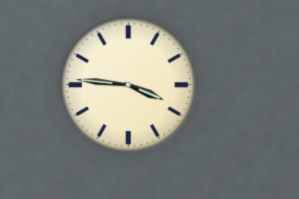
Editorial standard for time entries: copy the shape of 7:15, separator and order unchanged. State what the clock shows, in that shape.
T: 3:46
